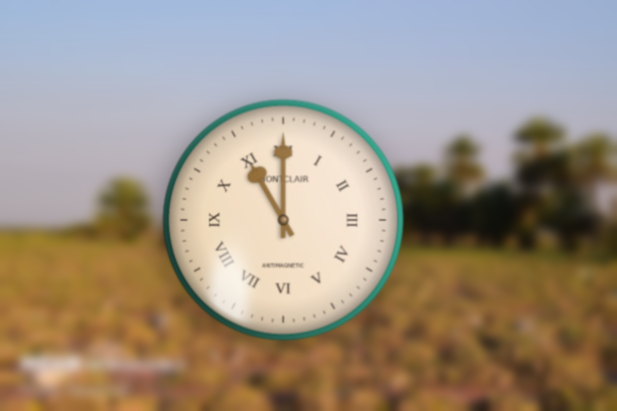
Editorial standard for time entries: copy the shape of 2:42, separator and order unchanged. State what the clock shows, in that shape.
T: 11:00
